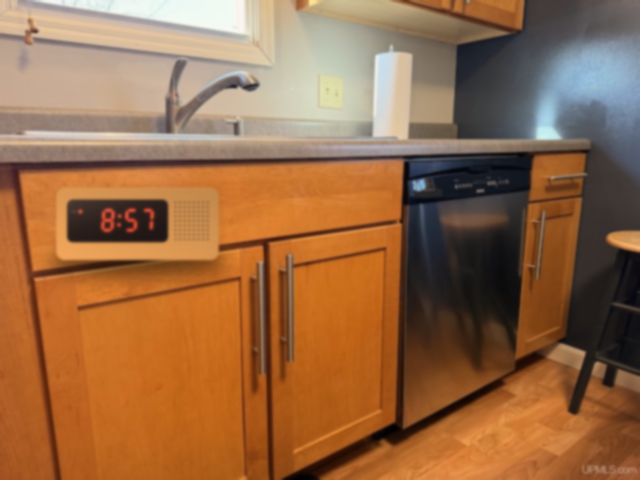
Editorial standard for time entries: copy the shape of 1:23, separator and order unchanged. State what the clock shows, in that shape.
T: 8:57
